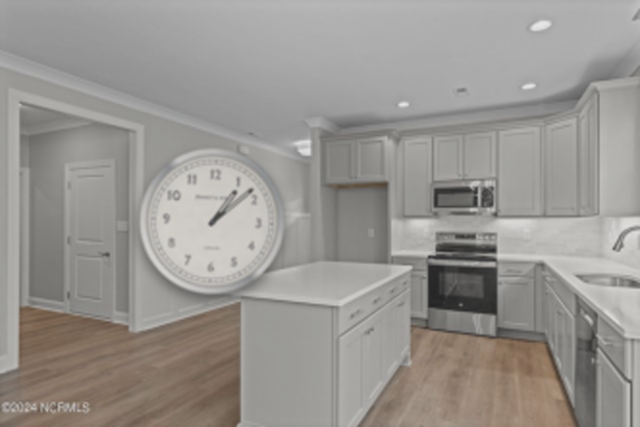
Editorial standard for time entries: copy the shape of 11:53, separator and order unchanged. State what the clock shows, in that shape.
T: 1:08
